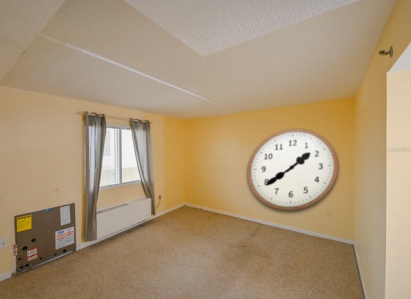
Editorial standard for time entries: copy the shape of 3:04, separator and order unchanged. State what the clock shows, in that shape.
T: 1:39
